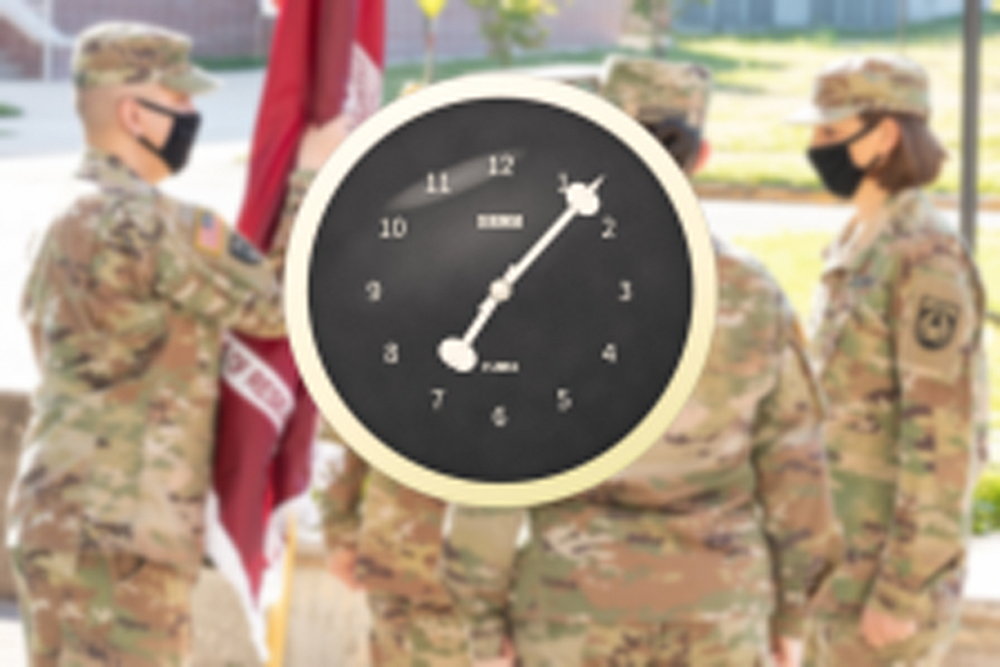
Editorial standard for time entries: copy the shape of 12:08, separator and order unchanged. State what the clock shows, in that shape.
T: 7:07
